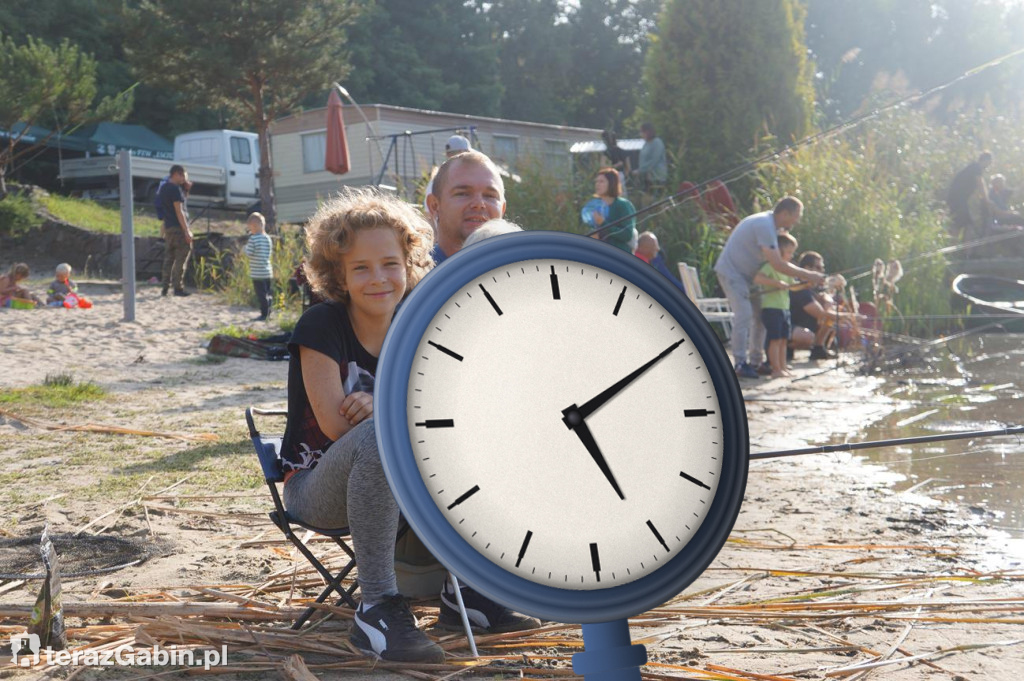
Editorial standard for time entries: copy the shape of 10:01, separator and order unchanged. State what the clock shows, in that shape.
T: 5:10
